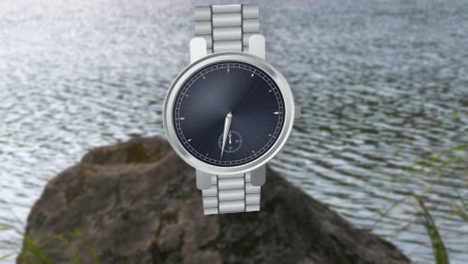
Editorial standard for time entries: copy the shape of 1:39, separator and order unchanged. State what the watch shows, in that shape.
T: 6:32
